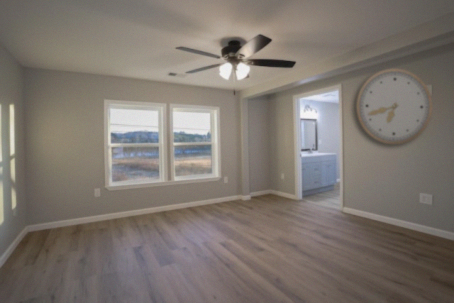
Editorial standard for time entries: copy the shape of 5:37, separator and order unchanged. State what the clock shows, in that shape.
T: 6:42
